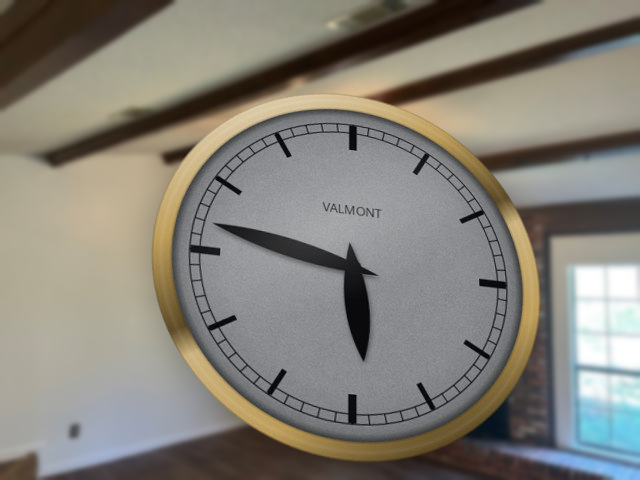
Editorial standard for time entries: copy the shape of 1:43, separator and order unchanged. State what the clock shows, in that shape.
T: 5:47
